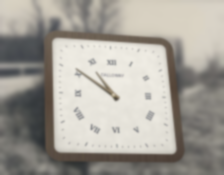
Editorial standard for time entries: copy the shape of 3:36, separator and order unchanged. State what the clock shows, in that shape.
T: 10:51
